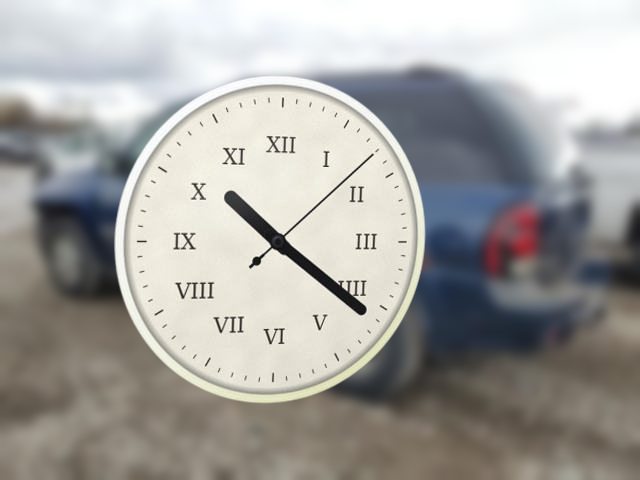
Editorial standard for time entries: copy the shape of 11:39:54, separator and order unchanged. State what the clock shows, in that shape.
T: 10:21:08
